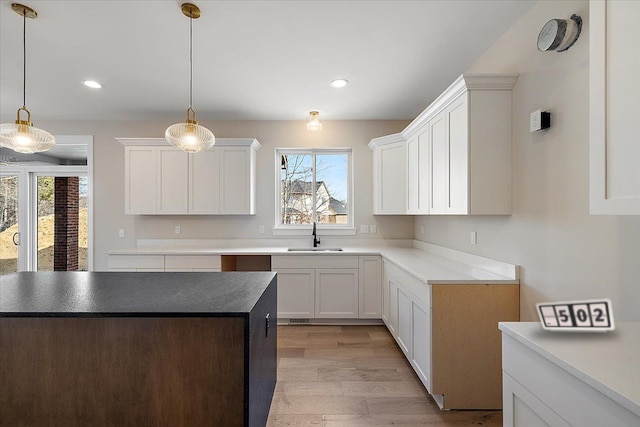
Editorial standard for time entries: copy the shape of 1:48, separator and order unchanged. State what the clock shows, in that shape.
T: 5:02
